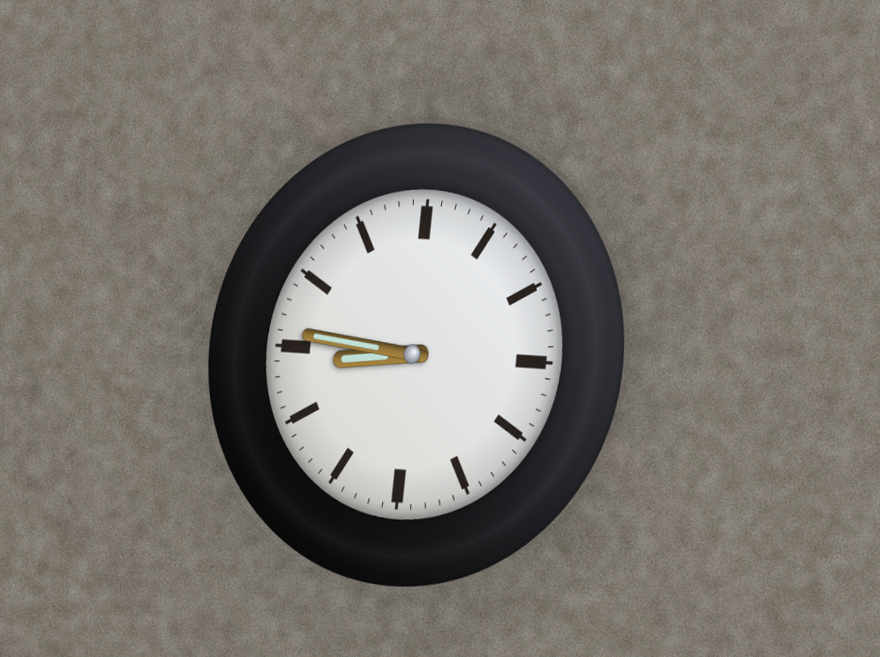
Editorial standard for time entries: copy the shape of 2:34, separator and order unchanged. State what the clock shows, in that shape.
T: 8:46
